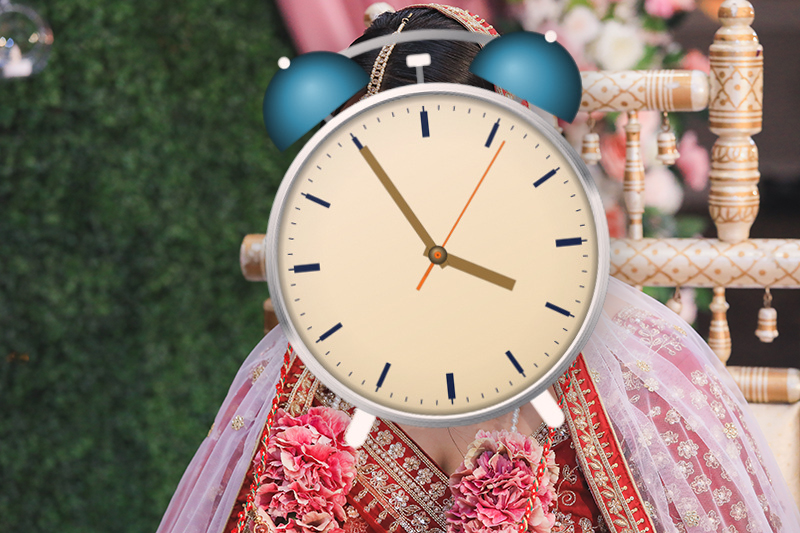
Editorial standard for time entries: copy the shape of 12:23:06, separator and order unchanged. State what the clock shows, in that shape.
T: 3:55:06
